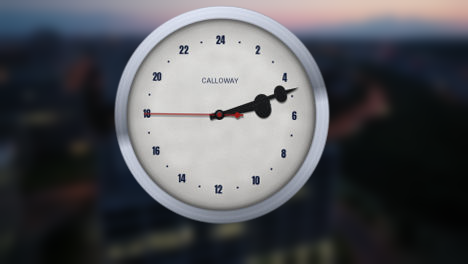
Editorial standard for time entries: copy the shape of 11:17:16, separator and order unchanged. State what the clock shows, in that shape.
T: 5:11:45
